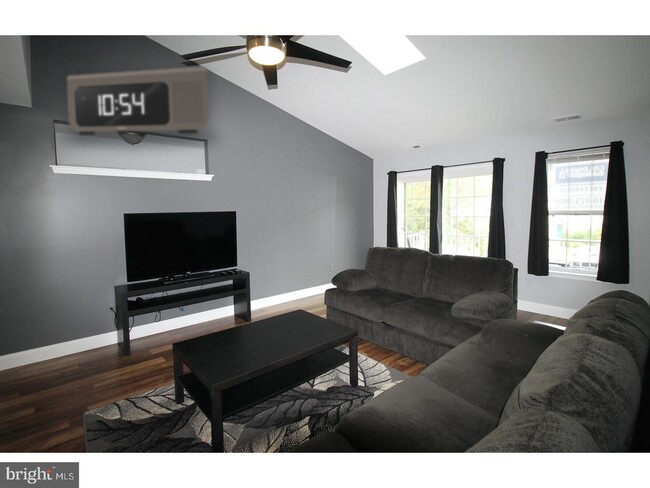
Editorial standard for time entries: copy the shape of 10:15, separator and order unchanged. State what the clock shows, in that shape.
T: 10:54
